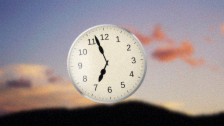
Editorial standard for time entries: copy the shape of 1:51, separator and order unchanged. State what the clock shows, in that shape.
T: 6:57
